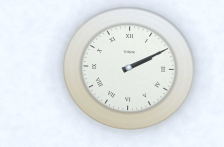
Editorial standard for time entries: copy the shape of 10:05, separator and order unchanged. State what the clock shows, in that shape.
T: 2:10
